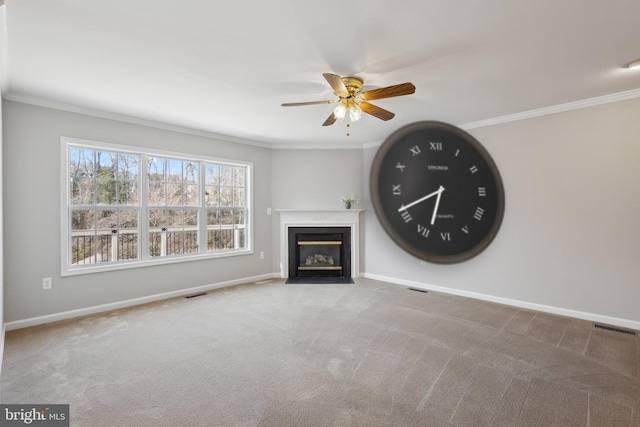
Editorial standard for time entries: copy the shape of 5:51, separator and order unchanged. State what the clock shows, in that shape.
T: 6:41
